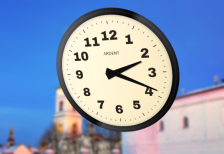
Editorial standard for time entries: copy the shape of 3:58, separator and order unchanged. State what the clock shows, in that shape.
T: 2:19
